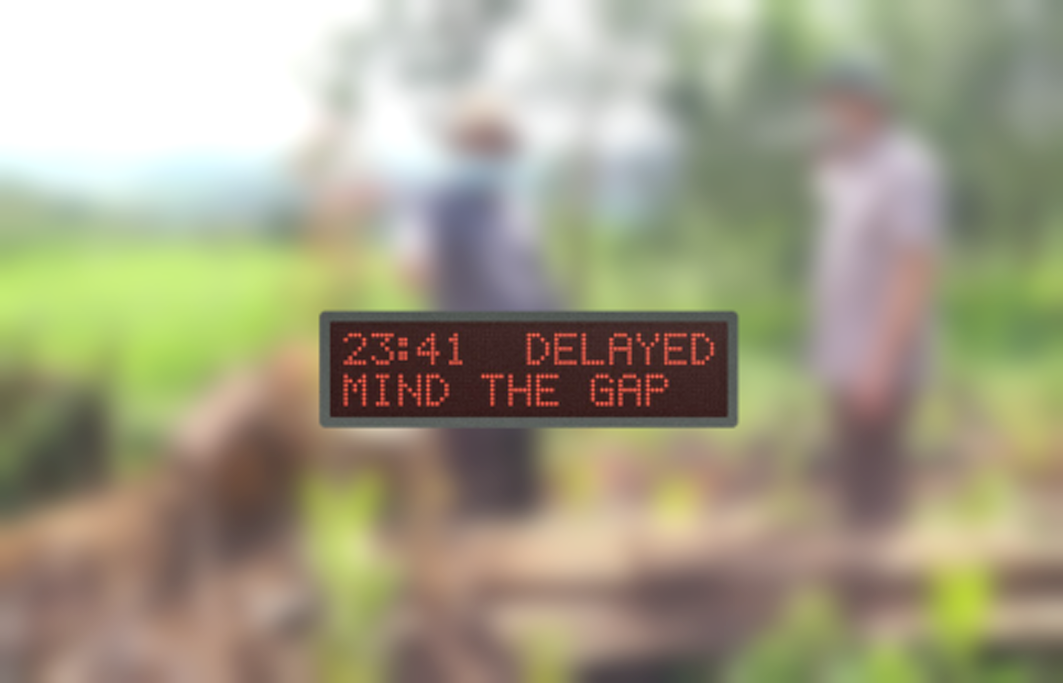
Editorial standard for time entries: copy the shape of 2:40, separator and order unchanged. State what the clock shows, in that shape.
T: 23:41
